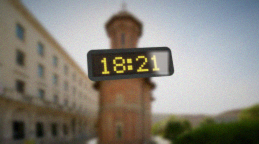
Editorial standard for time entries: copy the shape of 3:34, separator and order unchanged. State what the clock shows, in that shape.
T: 18:21
